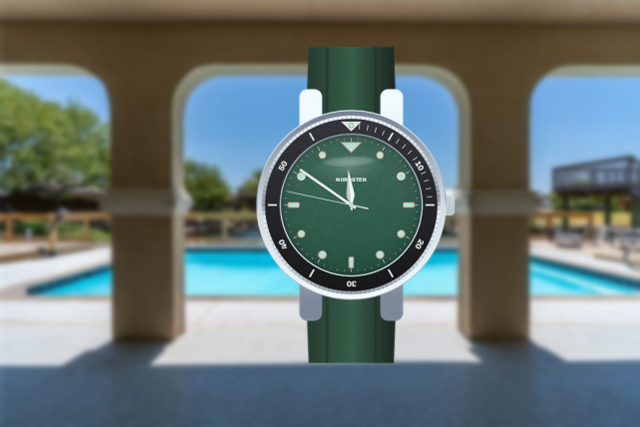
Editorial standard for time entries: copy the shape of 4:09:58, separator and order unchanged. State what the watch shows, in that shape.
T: 11:50:47
